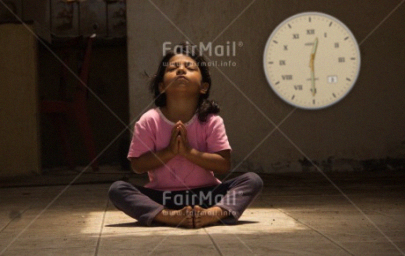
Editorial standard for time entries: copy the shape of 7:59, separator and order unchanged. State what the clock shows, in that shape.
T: 12:30
